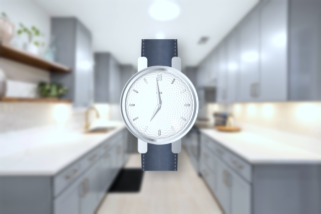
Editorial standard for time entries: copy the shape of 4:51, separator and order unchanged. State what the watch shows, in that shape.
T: 6:59
